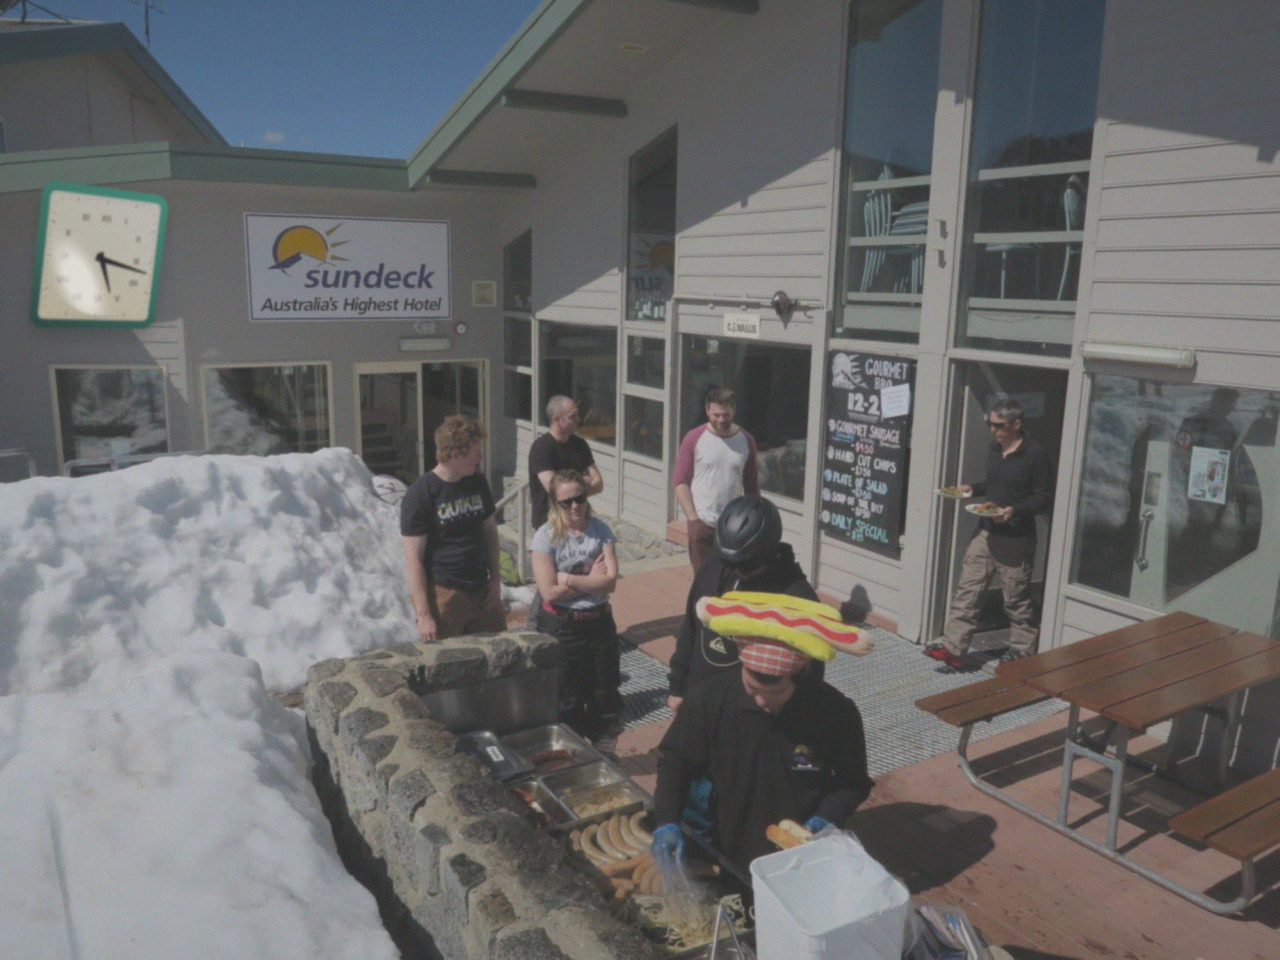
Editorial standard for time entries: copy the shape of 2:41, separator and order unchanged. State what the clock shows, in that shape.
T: 5:17
